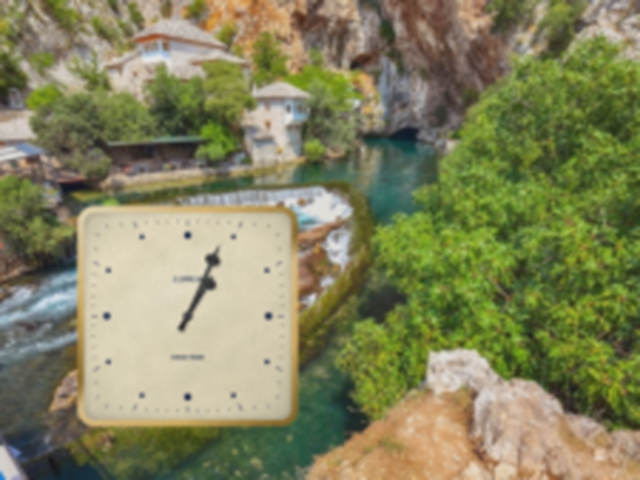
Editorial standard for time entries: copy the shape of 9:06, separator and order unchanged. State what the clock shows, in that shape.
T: 1:04
